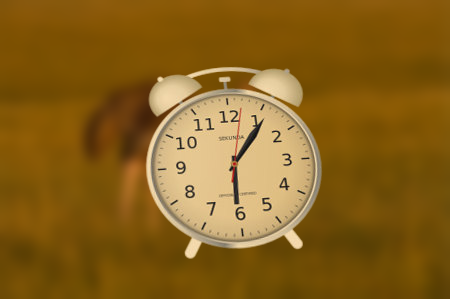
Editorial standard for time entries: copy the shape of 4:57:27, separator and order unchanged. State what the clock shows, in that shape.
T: 6:06:02
